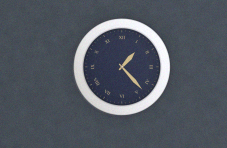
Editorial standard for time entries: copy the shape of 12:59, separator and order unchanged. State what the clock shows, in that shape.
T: 1:23
